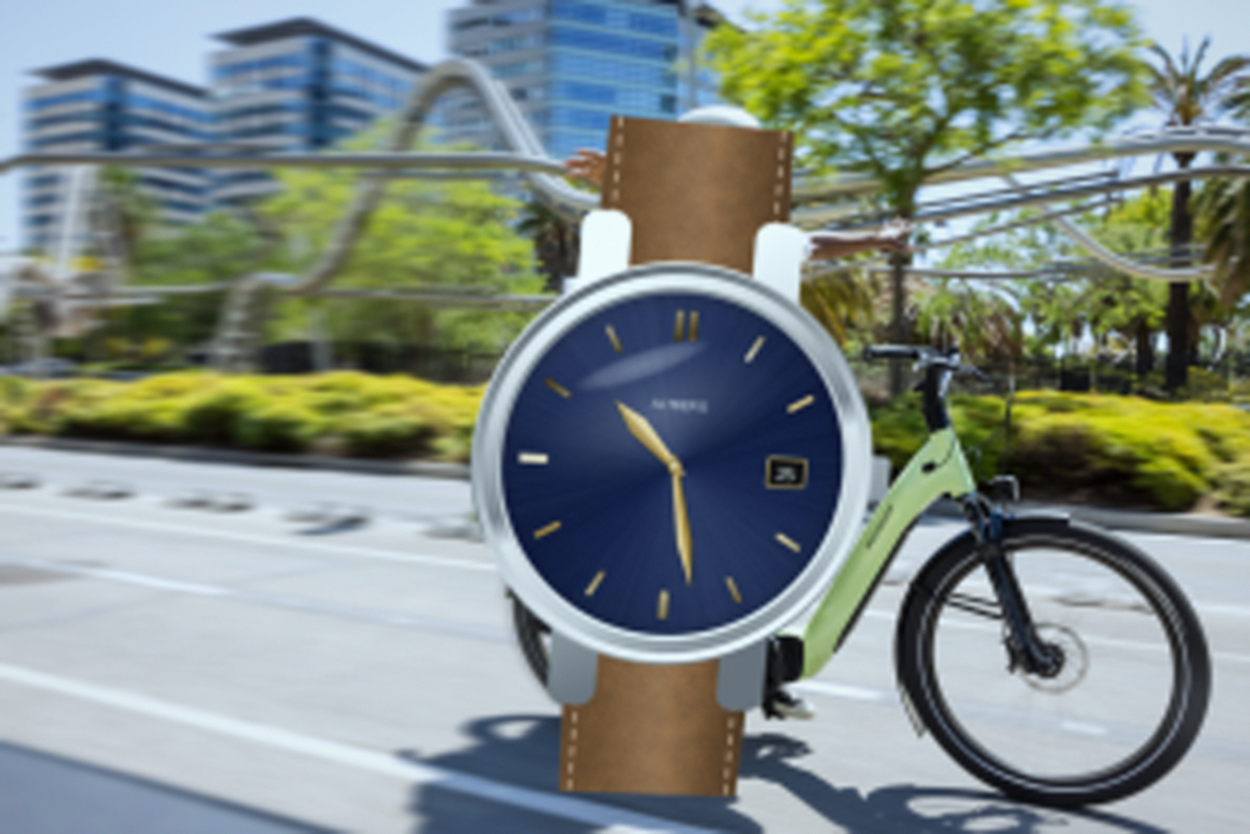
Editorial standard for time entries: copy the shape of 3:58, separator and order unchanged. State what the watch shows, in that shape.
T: 10:28
